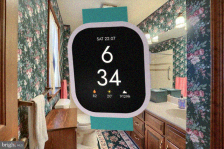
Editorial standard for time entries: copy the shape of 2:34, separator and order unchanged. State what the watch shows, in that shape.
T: 6:34
